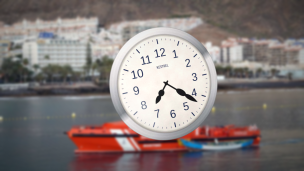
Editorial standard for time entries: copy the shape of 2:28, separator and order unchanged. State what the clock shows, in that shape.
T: 7:22
